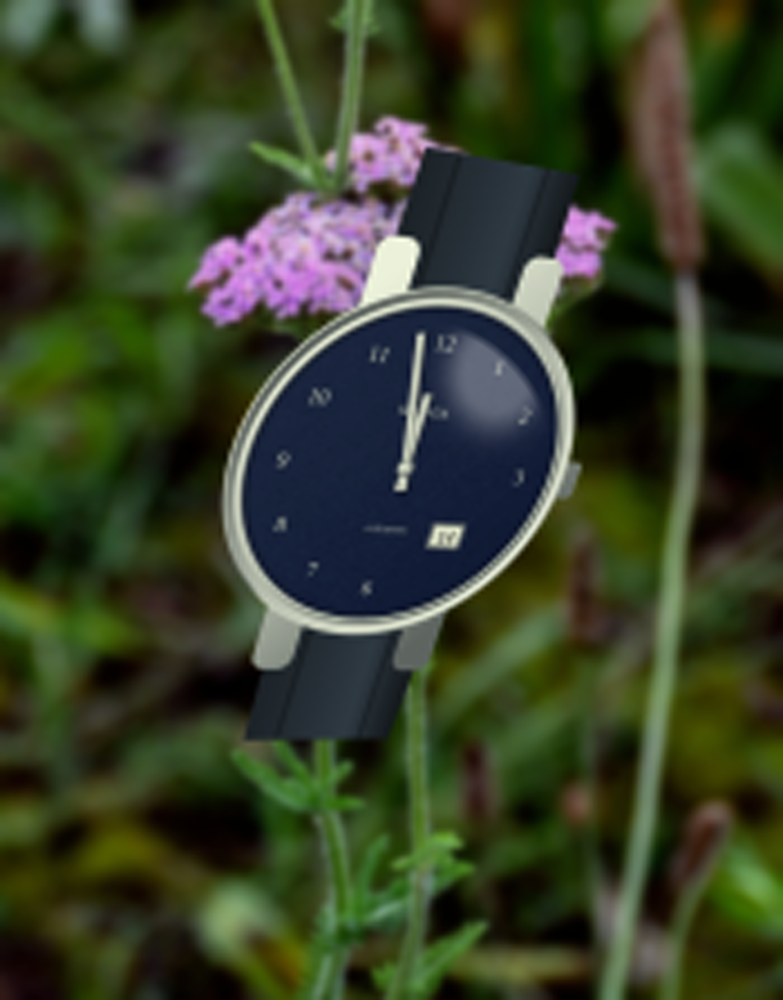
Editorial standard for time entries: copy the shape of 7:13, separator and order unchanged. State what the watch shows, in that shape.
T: 11:58
